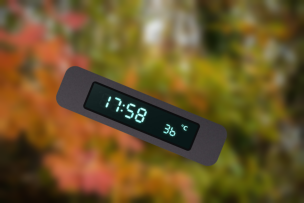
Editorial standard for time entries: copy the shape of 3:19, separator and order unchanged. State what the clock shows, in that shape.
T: 17:58
